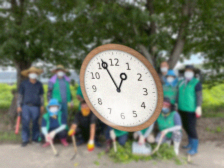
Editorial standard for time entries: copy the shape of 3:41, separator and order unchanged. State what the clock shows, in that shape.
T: 12:56
